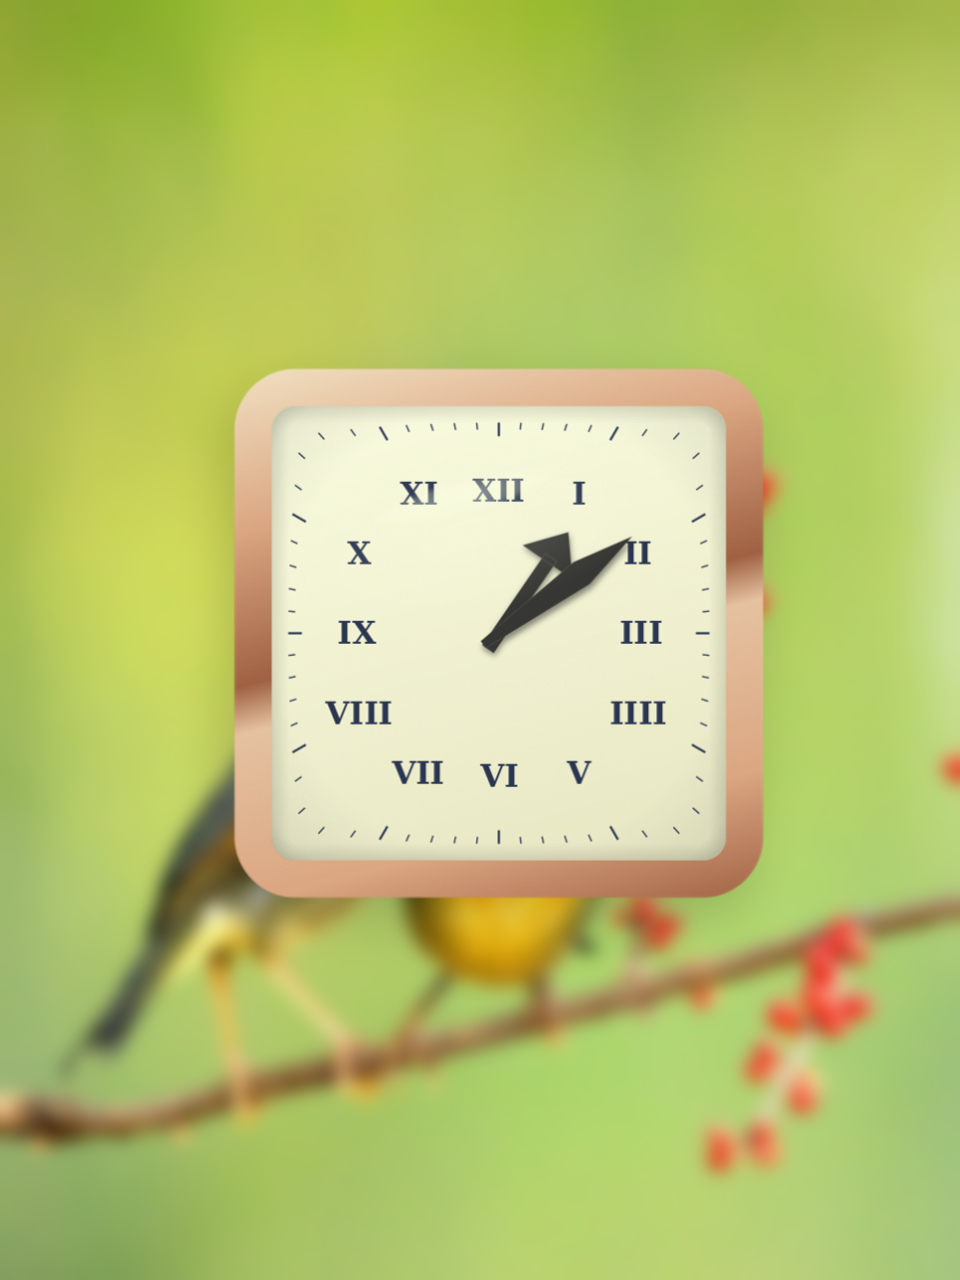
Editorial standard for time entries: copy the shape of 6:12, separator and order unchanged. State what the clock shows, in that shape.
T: 1:09
